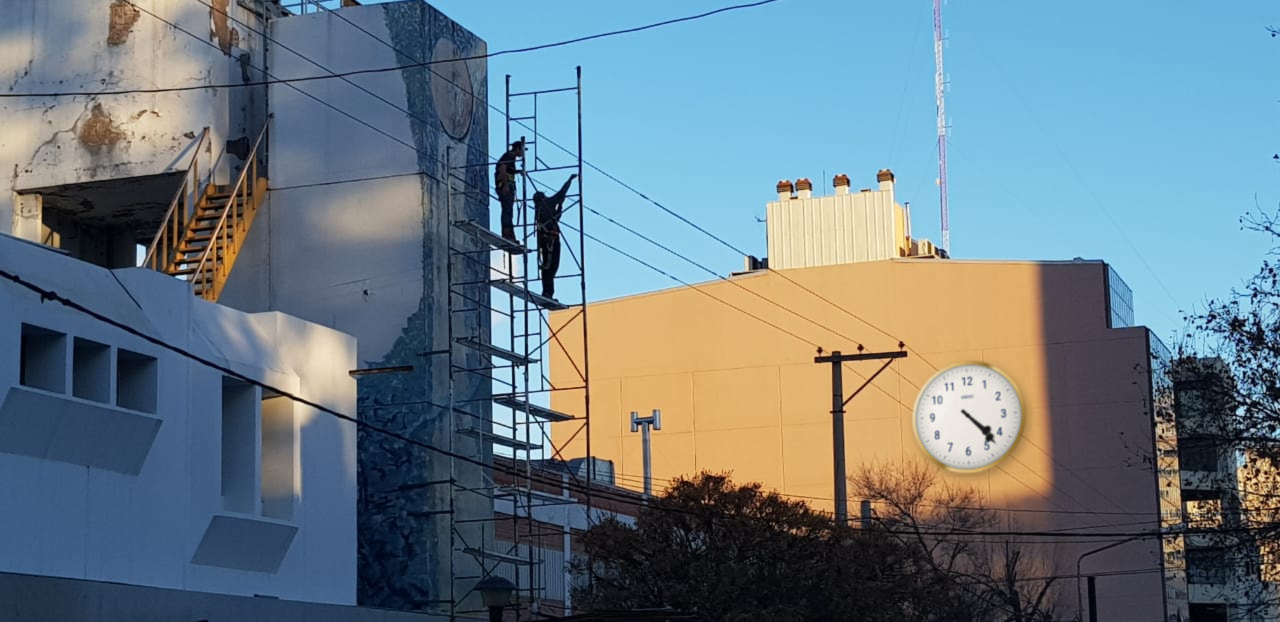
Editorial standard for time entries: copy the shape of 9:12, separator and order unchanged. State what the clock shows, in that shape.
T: 4:23
